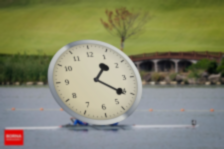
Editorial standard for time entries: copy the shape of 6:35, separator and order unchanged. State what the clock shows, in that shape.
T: 1:21
